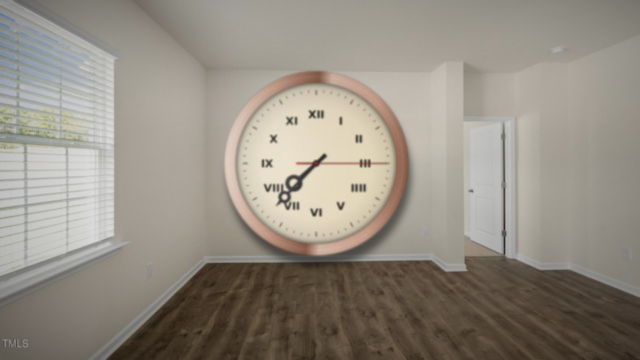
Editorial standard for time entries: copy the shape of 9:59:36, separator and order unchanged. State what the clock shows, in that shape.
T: 7:37:15
